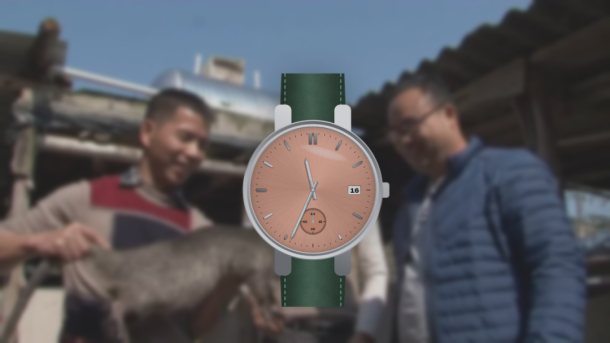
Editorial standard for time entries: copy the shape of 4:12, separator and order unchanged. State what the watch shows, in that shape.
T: 11:34
